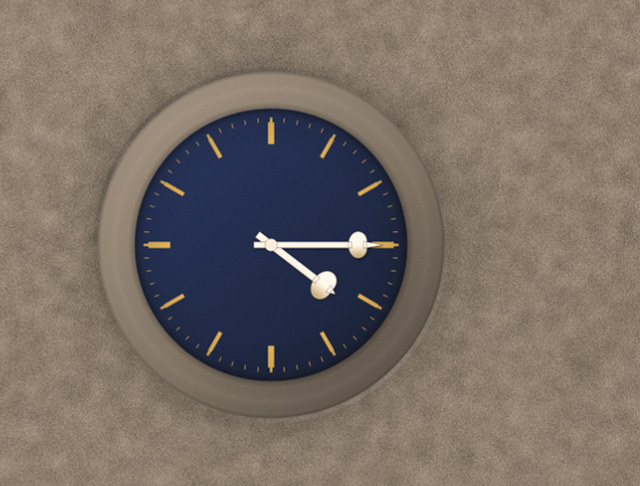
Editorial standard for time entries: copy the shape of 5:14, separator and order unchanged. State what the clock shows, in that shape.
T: 4:15
